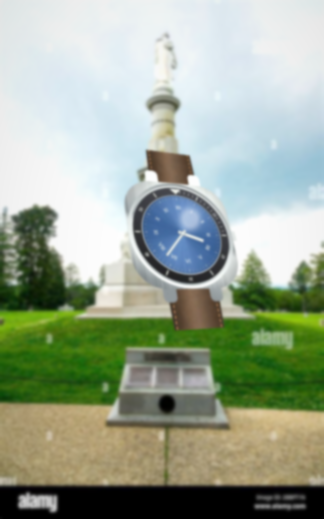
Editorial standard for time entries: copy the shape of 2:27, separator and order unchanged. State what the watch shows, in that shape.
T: 3:37
